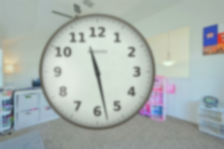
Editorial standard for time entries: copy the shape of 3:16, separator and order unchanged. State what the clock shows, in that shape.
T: 11:28
